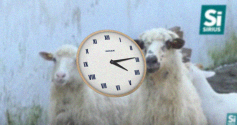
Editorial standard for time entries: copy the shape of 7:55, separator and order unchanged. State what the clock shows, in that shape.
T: 4:14
